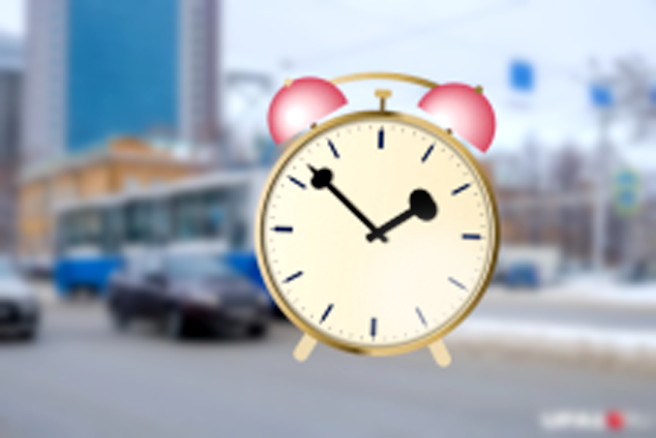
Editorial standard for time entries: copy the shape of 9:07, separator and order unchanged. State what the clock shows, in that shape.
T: 1:52
